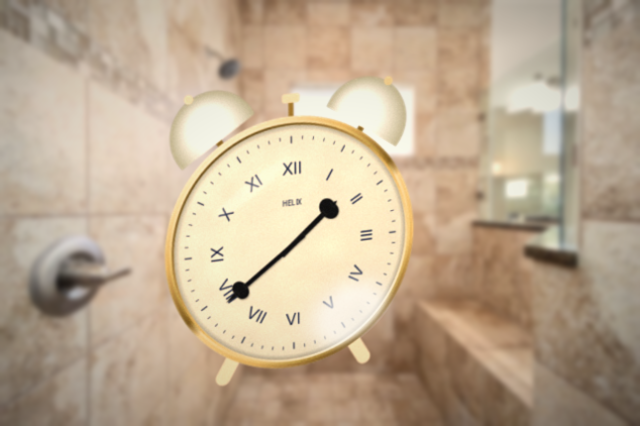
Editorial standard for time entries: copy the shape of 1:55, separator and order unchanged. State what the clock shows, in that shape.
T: 1:39
